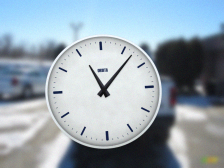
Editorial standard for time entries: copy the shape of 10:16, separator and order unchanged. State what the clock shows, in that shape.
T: 11:07
